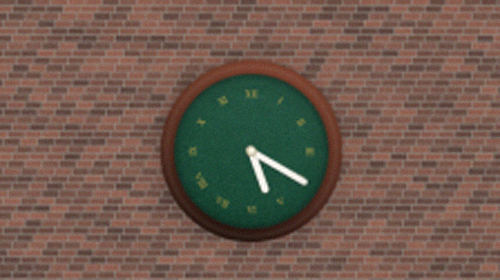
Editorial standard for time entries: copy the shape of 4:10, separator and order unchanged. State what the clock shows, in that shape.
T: 5:20
